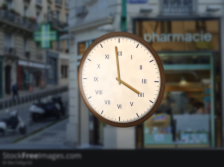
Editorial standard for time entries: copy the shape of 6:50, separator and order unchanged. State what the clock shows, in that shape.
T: 3:59
